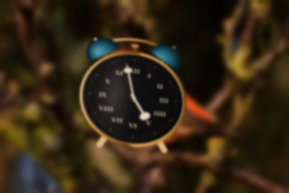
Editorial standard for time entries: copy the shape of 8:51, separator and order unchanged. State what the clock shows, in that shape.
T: 4:58
